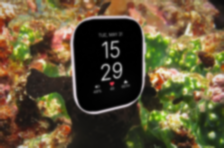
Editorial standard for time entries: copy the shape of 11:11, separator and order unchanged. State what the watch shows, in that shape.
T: 15:29
